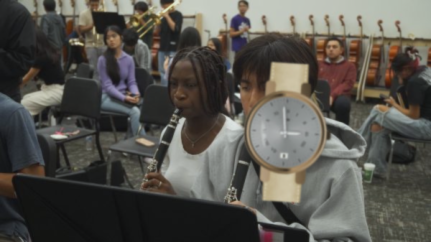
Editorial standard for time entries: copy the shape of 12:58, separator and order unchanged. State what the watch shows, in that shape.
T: 2:59
